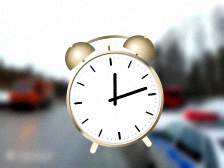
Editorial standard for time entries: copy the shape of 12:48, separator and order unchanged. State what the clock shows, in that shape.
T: 12:13
